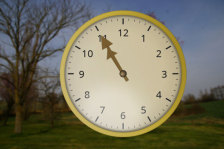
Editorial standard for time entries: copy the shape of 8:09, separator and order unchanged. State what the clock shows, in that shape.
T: 10:55
